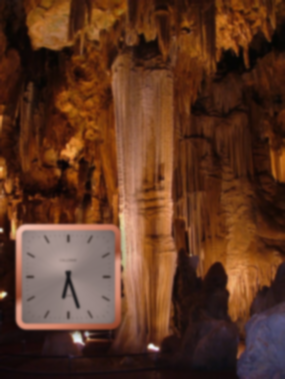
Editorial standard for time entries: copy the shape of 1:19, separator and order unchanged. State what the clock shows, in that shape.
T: 6:27
